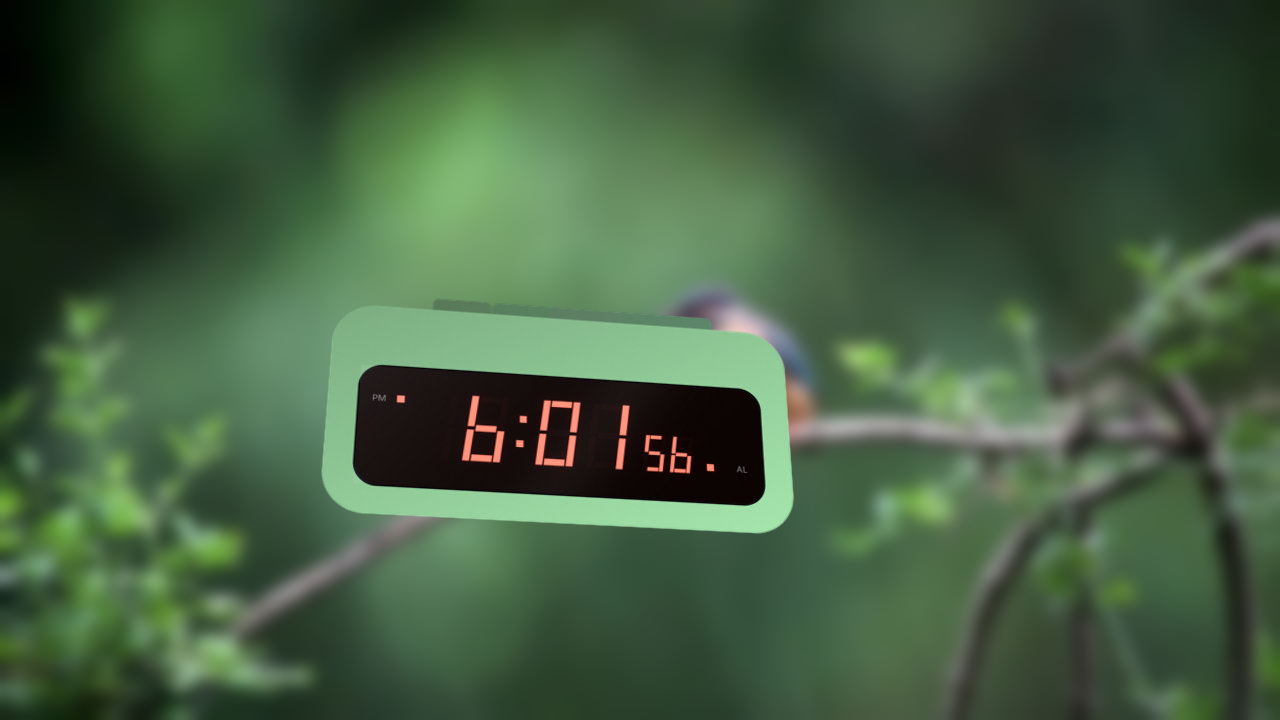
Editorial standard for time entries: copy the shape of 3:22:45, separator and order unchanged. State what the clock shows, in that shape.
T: 6:01:56
